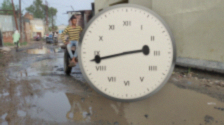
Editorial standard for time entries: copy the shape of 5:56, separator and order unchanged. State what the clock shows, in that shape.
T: 2:43
